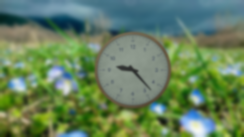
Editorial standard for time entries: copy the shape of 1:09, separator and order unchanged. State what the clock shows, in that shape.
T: 9:23
